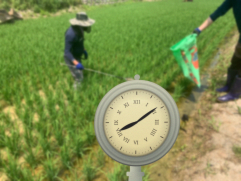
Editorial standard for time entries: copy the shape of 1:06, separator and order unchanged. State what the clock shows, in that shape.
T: 8:09
